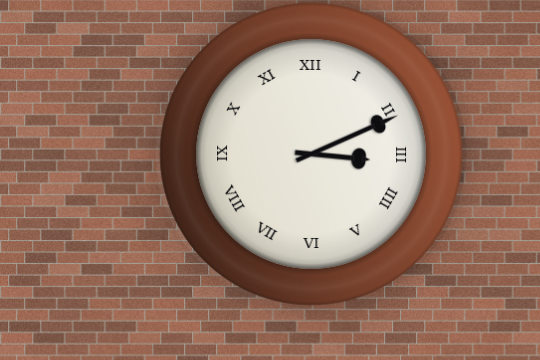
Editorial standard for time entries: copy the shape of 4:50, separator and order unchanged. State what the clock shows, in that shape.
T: 3:11
